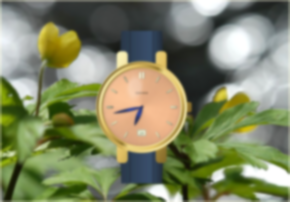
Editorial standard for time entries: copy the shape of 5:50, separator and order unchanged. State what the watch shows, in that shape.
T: 6:43
